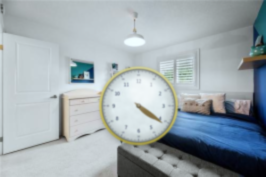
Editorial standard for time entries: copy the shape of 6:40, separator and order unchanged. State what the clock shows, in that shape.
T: 4:21
